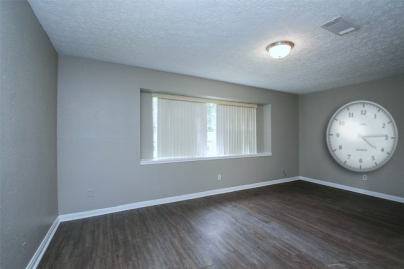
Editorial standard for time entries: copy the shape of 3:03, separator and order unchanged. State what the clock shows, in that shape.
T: 4:14
